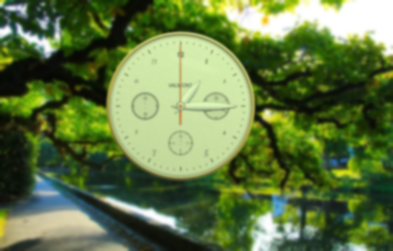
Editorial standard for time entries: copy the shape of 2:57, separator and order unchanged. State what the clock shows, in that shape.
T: 1:15
